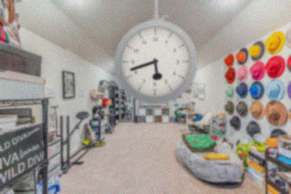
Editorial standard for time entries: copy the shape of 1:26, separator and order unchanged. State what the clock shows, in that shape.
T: 5:42
